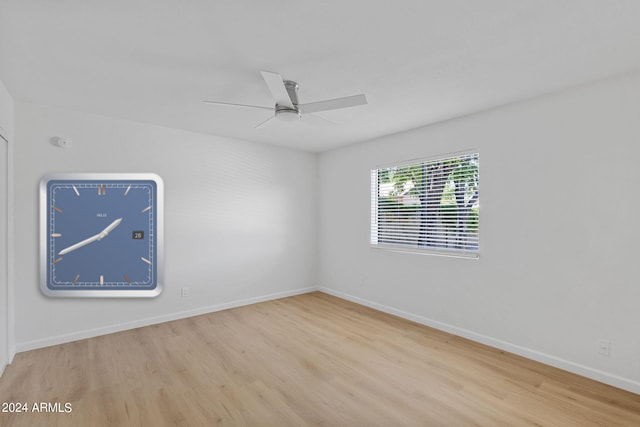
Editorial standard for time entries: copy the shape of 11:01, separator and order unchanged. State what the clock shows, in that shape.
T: 1:41
